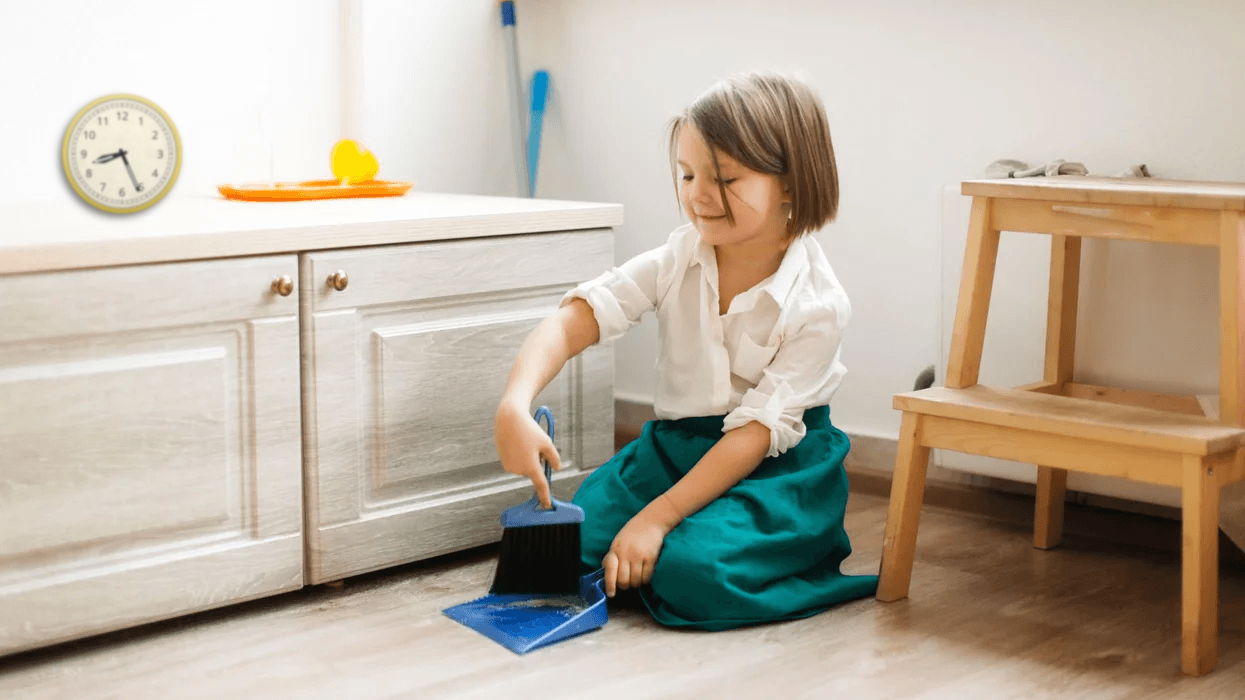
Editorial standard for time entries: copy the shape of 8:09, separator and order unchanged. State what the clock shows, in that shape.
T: 8:26
